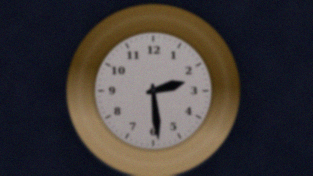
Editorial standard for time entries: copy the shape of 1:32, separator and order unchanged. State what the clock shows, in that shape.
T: 2:29
